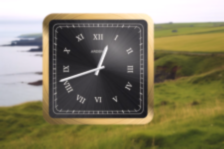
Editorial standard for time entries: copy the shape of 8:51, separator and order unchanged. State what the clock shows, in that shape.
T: 12:42
